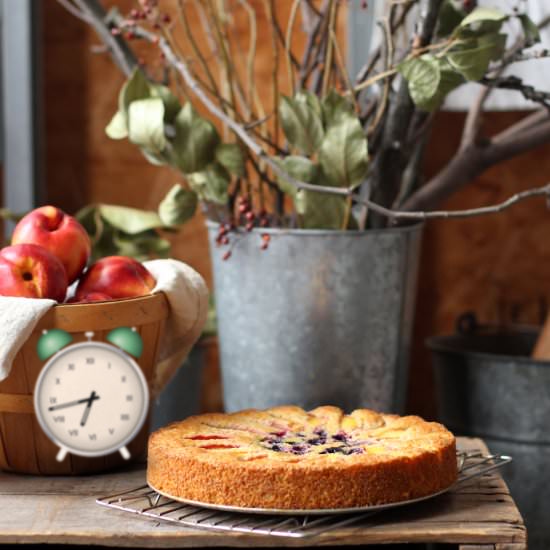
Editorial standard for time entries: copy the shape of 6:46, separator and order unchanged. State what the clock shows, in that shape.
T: 6:43
